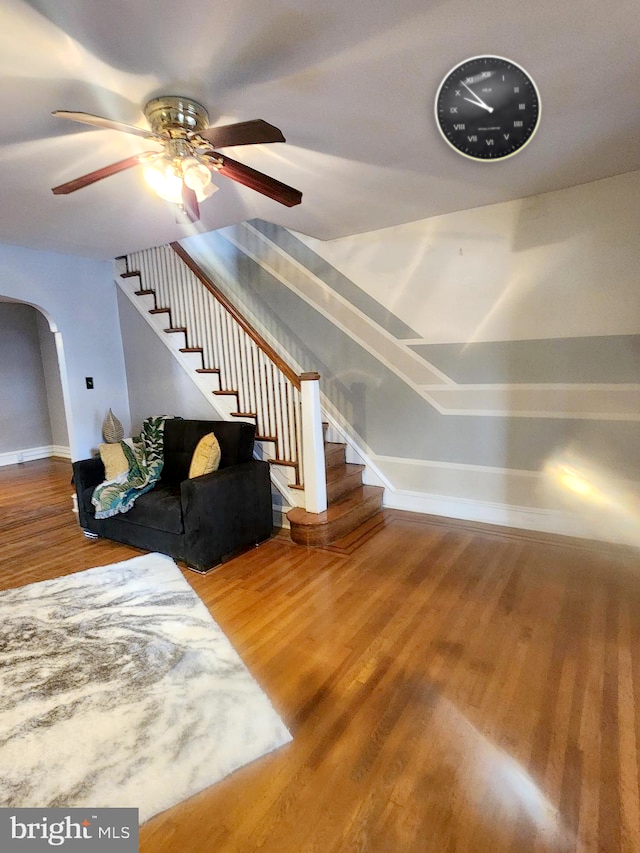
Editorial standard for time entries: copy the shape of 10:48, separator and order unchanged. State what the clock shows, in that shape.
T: 9:53
